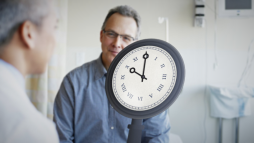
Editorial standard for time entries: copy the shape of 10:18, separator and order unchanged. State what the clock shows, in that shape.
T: 10:00
